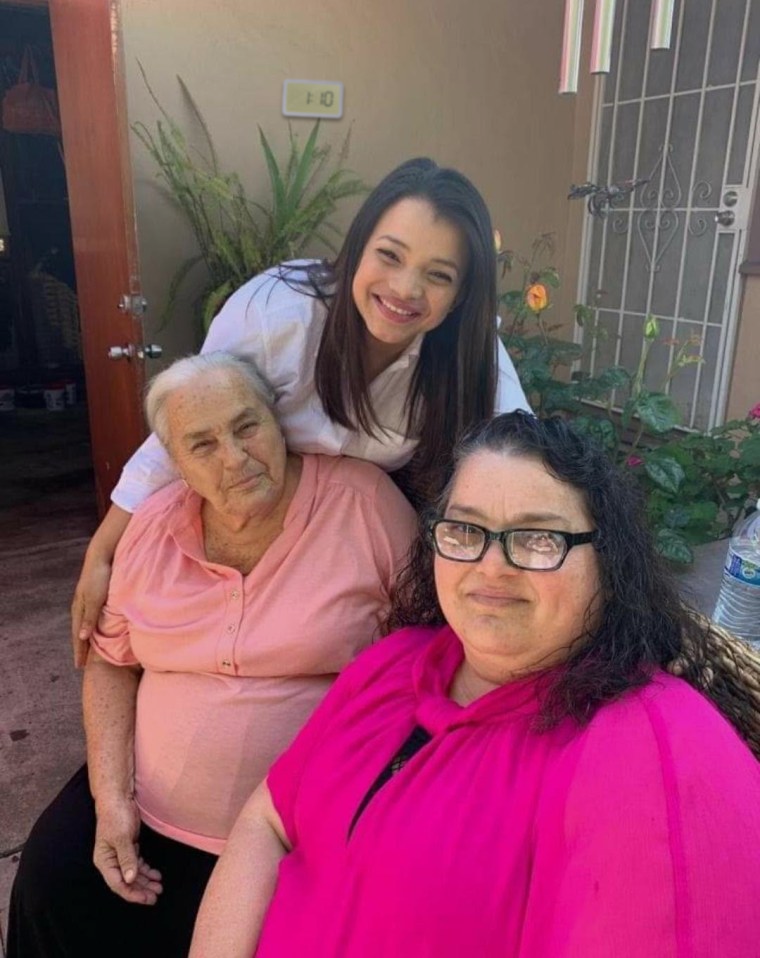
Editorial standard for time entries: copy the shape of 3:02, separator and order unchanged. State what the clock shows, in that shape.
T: 1:10
